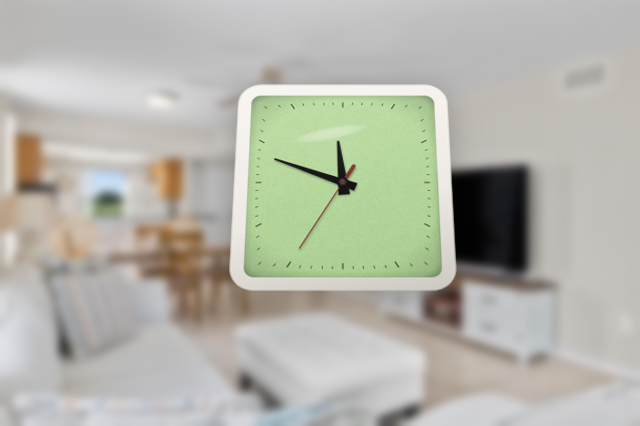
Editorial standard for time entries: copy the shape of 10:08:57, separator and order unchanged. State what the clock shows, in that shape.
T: 11:48:35
